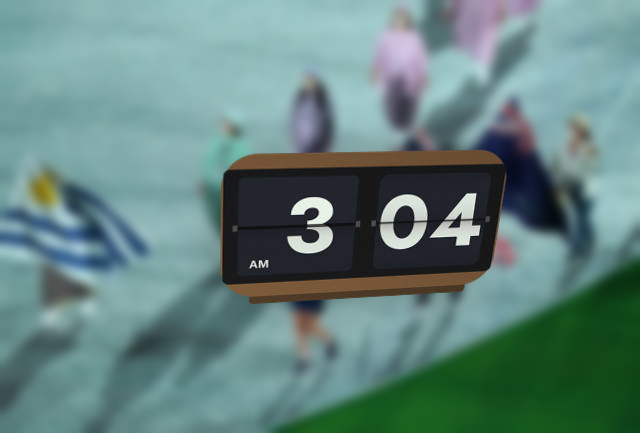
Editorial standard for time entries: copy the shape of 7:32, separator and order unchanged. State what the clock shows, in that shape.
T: 3:04
